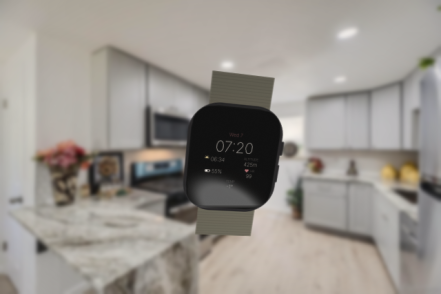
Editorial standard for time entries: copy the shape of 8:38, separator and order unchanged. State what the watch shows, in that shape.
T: 7:20
